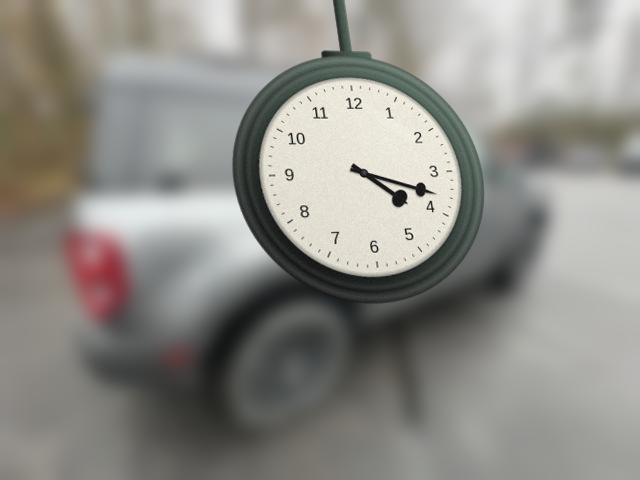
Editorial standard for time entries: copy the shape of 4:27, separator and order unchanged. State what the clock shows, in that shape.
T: 4:18
